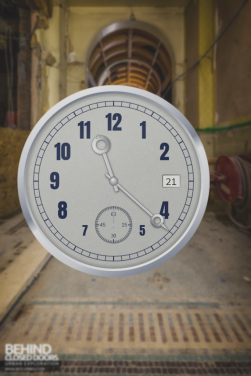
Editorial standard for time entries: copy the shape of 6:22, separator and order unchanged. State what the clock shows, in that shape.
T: 11:22
